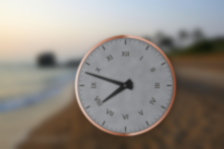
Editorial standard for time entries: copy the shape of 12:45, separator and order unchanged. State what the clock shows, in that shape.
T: 7:48
